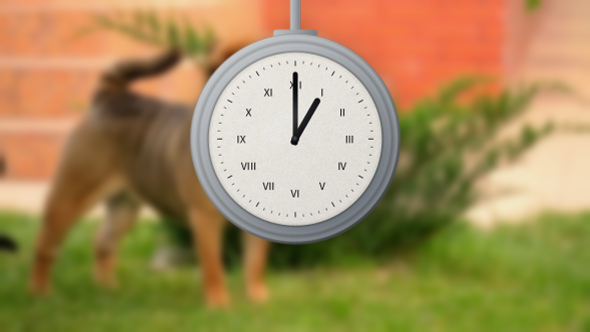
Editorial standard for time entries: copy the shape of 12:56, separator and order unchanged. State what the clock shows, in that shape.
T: 1:00
